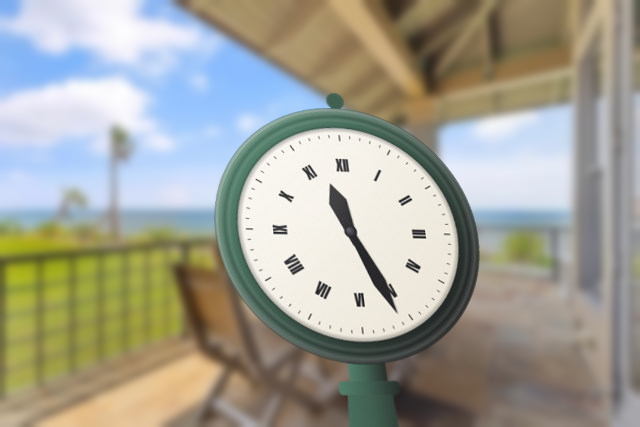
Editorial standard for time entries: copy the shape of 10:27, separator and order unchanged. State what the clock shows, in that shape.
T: 11:26
